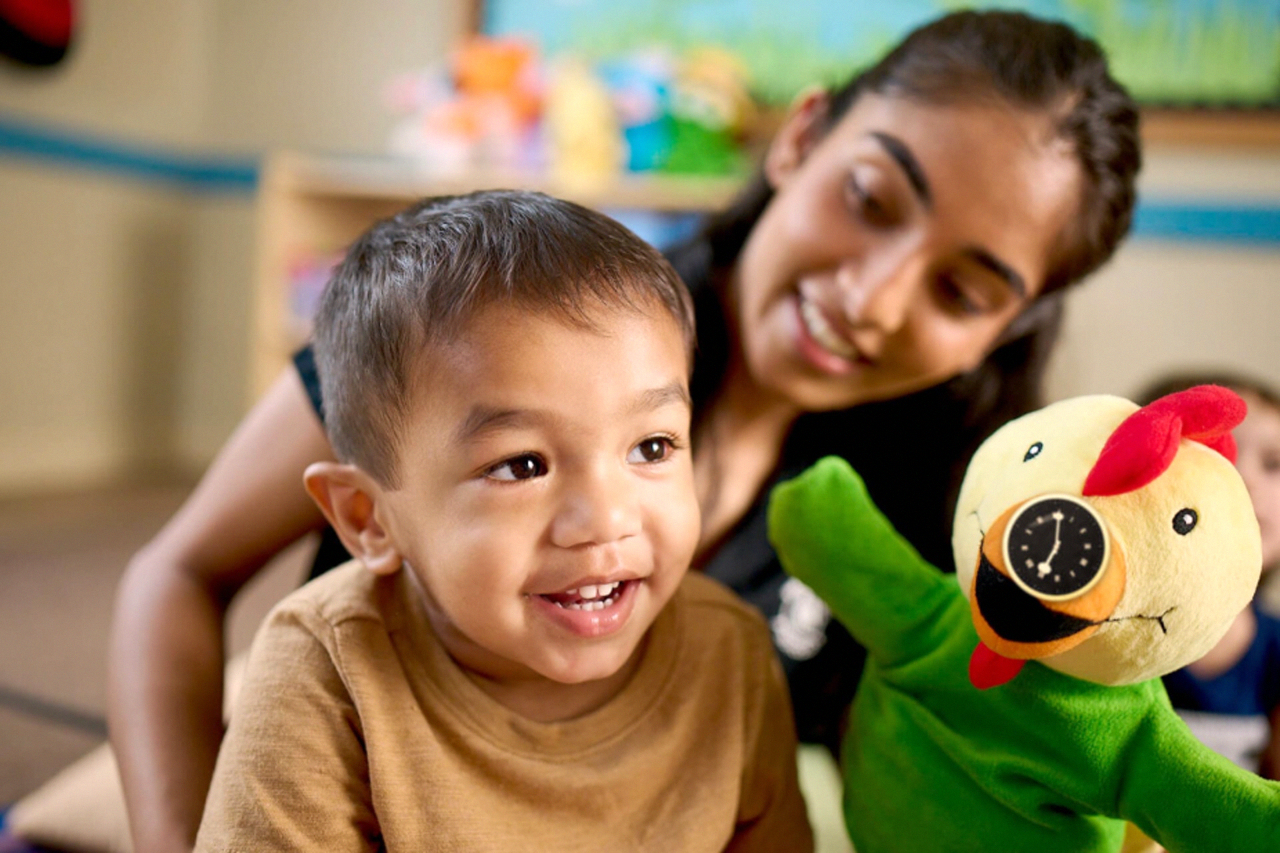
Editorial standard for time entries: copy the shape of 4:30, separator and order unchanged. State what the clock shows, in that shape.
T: 7:01
